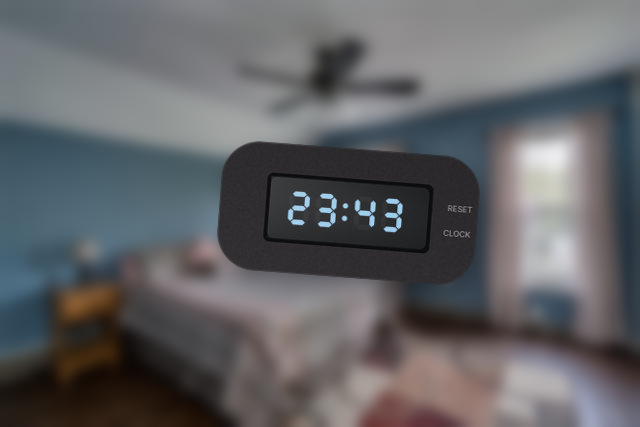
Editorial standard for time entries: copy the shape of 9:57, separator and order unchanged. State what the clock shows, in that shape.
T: 23:43
